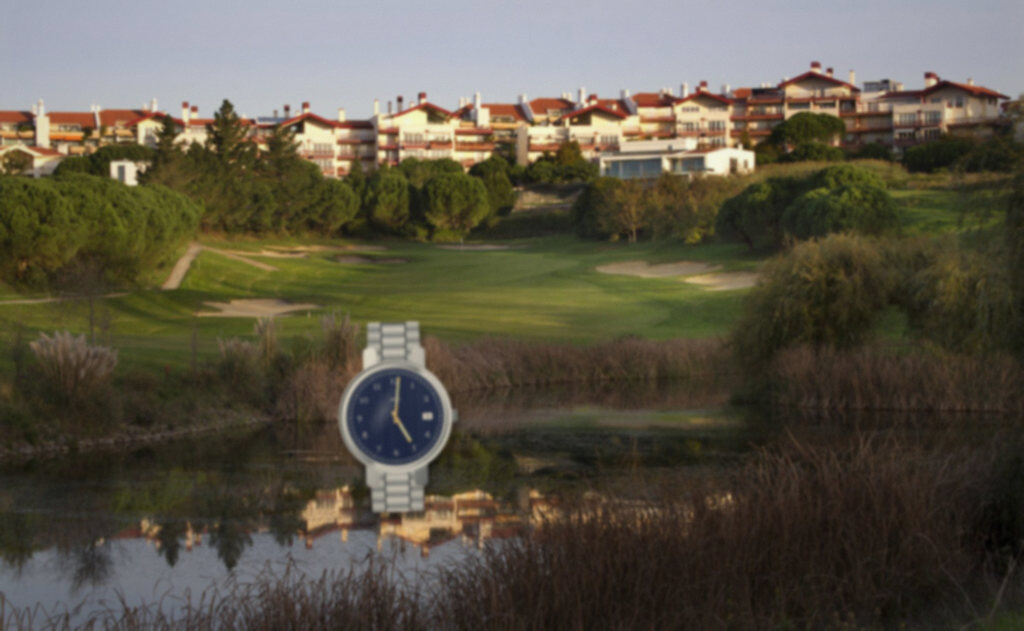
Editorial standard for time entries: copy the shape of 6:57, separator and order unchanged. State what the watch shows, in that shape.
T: 5:01
